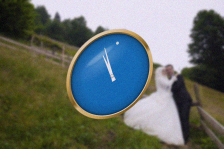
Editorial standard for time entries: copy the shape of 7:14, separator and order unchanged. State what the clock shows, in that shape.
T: 10:56
